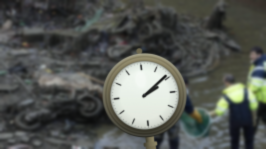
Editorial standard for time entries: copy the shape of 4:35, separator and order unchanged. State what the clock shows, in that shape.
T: 2:09
